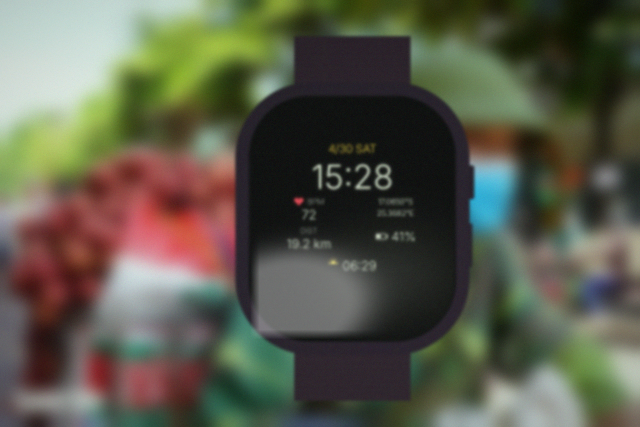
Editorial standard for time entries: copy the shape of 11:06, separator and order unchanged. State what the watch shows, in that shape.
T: 15:28
